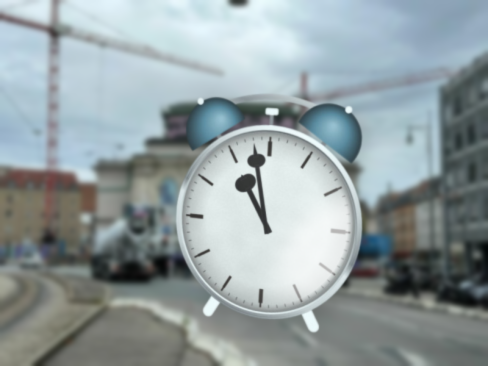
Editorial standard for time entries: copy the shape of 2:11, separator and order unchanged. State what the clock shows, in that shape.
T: 10:58
